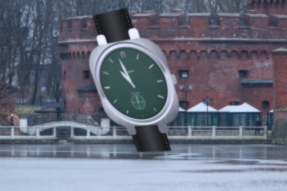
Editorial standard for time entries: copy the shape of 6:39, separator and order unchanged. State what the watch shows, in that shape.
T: 10:58
